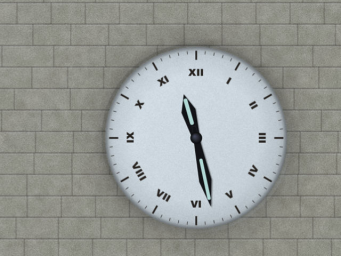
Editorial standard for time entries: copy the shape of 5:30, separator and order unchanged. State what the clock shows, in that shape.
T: 11:28
